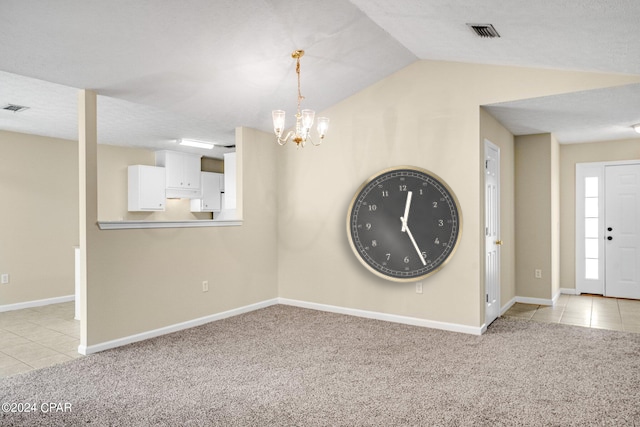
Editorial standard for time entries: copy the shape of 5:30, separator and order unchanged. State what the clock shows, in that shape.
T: 12:26
